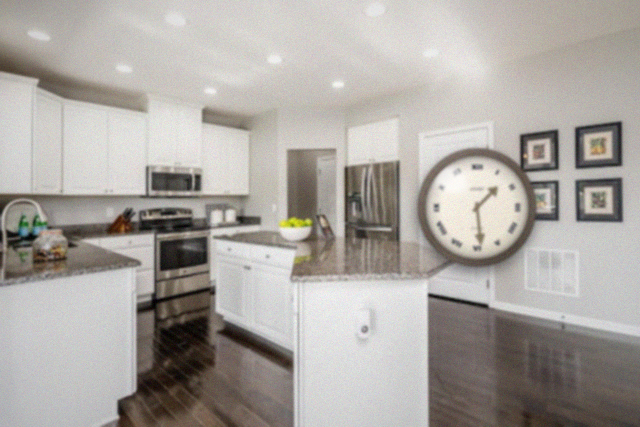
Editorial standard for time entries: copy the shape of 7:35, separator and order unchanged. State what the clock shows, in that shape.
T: 1:29
